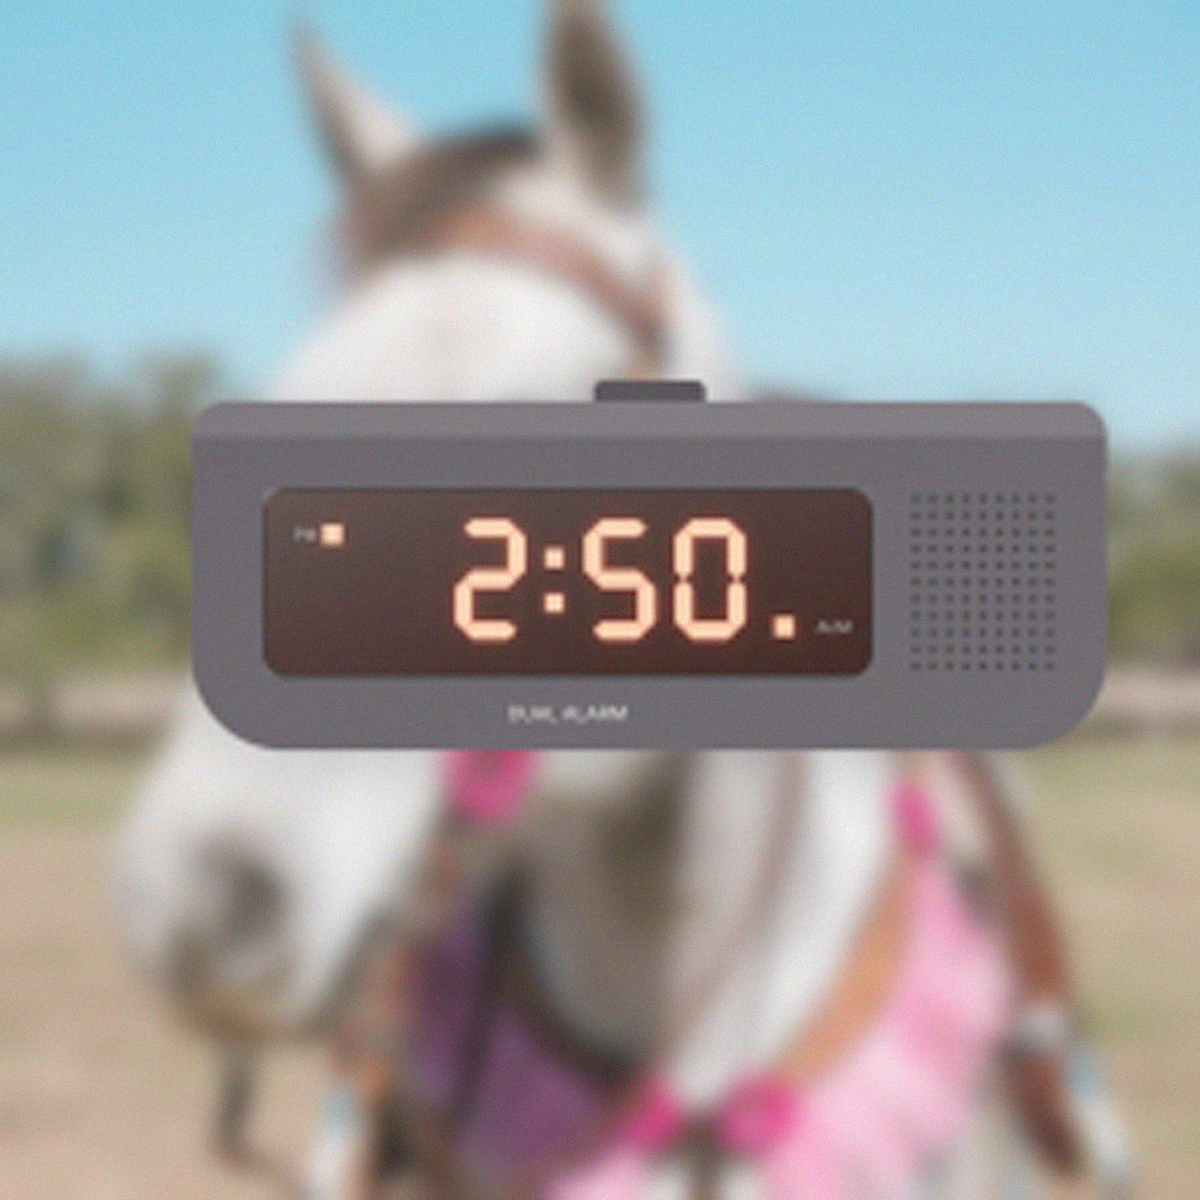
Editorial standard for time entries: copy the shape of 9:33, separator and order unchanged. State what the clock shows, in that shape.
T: 2:50
